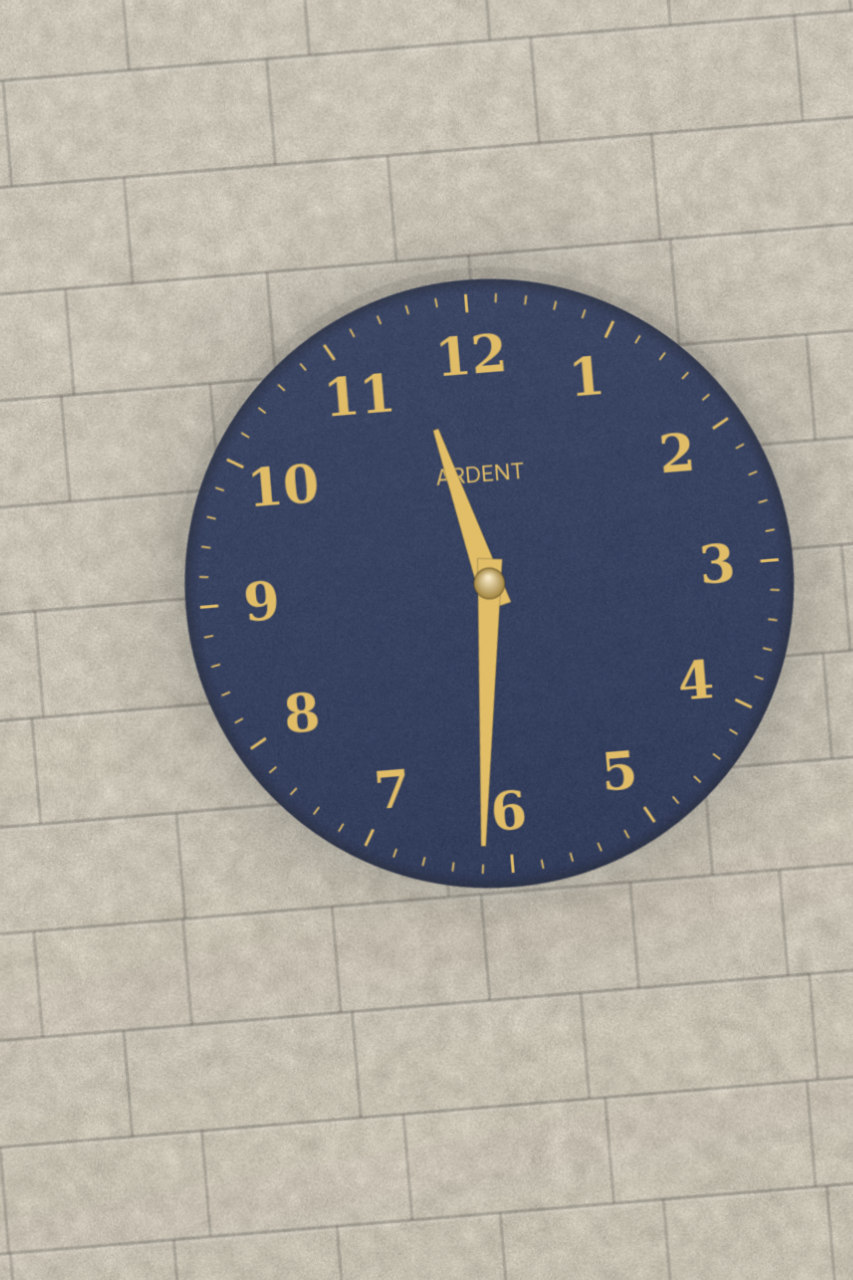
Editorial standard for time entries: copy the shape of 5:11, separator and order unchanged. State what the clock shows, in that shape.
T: 11:31
